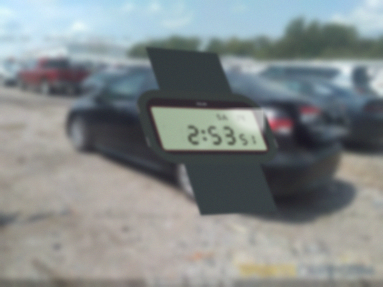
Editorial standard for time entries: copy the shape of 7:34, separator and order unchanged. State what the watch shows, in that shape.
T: 2:53
